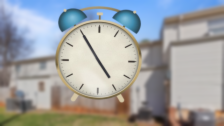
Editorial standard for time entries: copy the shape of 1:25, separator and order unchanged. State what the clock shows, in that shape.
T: 4:55
